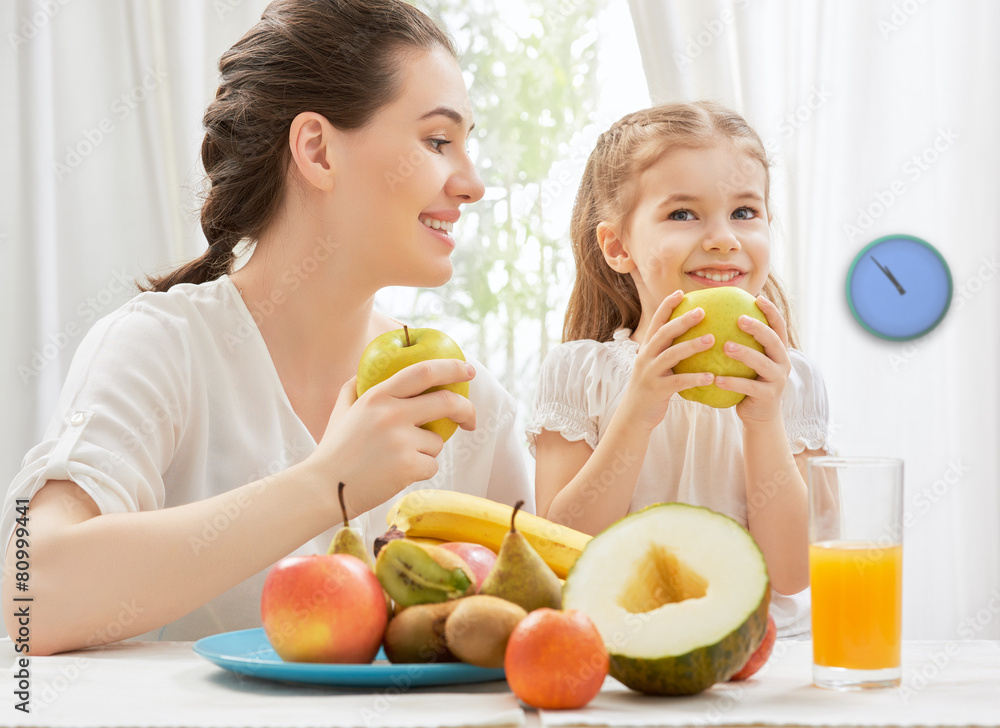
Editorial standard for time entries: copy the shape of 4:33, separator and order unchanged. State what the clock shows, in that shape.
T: 10:53
